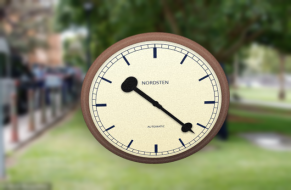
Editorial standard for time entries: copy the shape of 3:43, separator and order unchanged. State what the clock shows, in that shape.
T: 10:22
